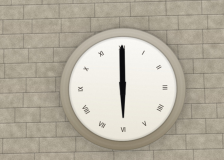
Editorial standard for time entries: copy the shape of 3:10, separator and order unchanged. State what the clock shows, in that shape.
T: 6:00
